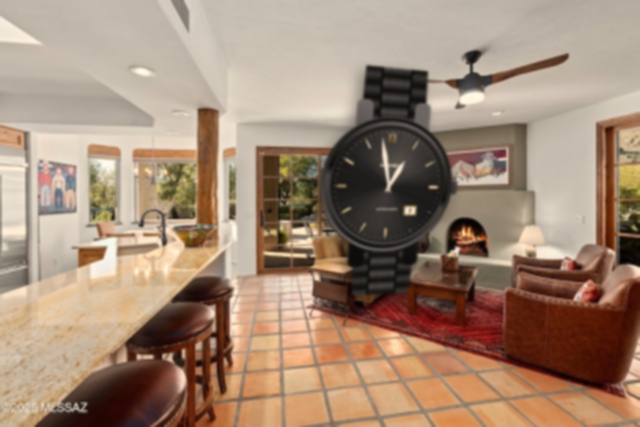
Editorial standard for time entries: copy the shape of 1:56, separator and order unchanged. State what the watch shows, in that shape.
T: 12:58
